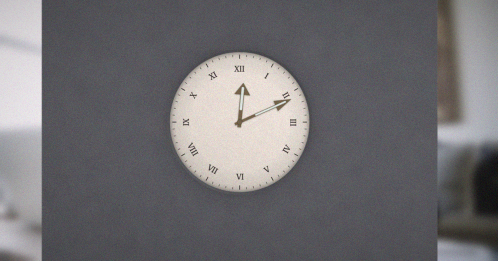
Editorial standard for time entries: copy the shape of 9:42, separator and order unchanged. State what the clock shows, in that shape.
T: 12:11
